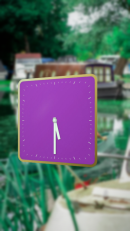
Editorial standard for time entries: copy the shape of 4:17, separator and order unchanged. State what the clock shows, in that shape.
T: 5:30
